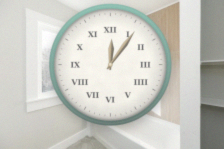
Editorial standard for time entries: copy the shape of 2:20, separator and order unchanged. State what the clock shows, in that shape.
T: 12:06
